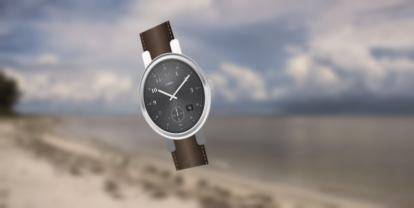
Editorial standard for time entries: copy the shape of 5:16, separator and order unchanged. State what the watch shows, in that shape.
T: 10:10
